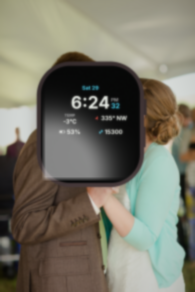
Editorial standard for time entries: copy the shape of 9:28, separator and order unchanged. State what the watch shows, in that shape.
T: 6:24
